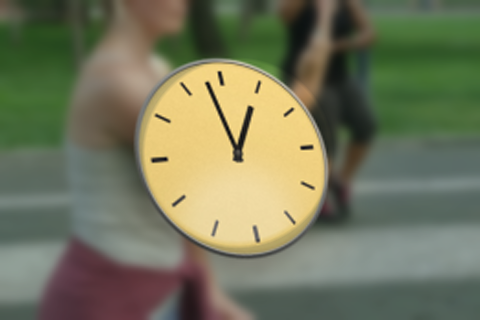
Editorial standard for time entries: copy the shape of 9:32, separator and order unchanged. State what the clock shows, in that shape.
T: 12:58
